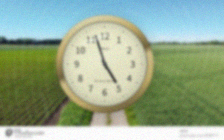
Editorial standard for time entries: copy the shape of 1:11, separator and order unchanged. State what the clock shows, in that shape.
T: 4:57
